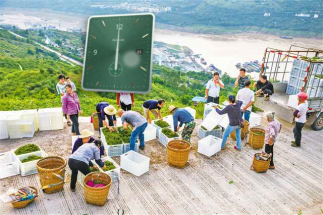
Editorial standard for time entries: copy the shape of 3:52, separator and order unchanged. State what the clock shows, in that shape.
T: 6:00
